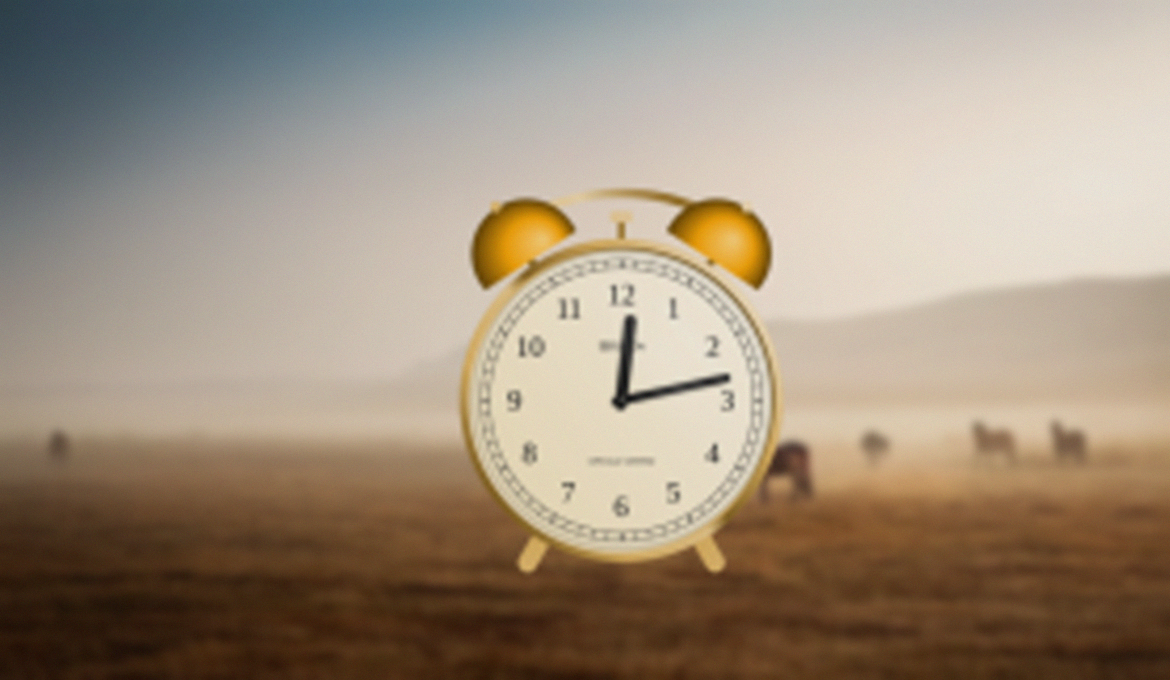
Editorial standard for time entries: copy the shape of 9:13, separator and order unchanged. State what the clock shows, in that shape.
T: 12:13
